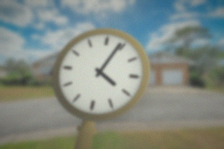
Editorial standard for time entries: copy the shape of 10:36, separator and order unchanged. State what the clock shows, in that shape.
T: 4:04
